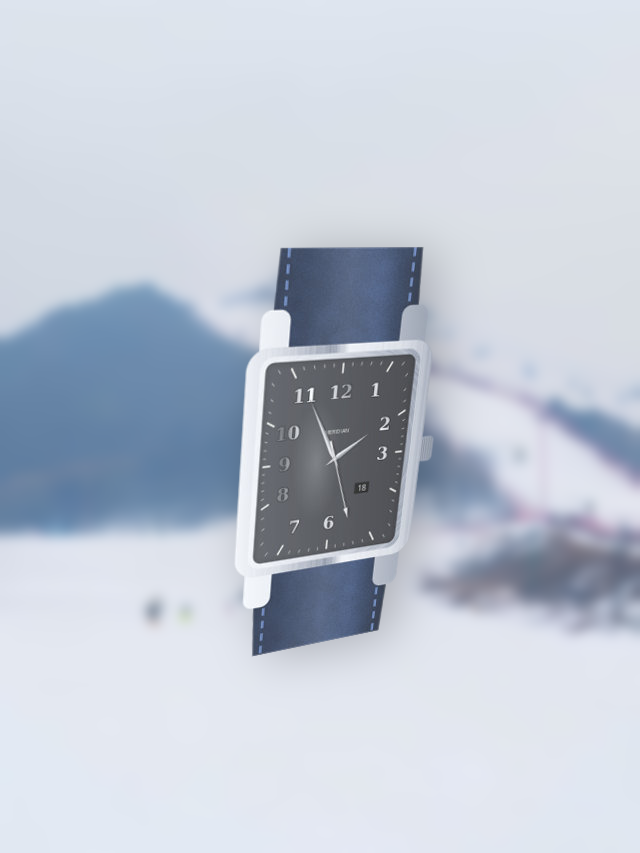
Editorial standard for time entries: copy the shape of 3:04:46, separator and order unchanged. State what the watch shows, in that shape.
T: 1:55:27
